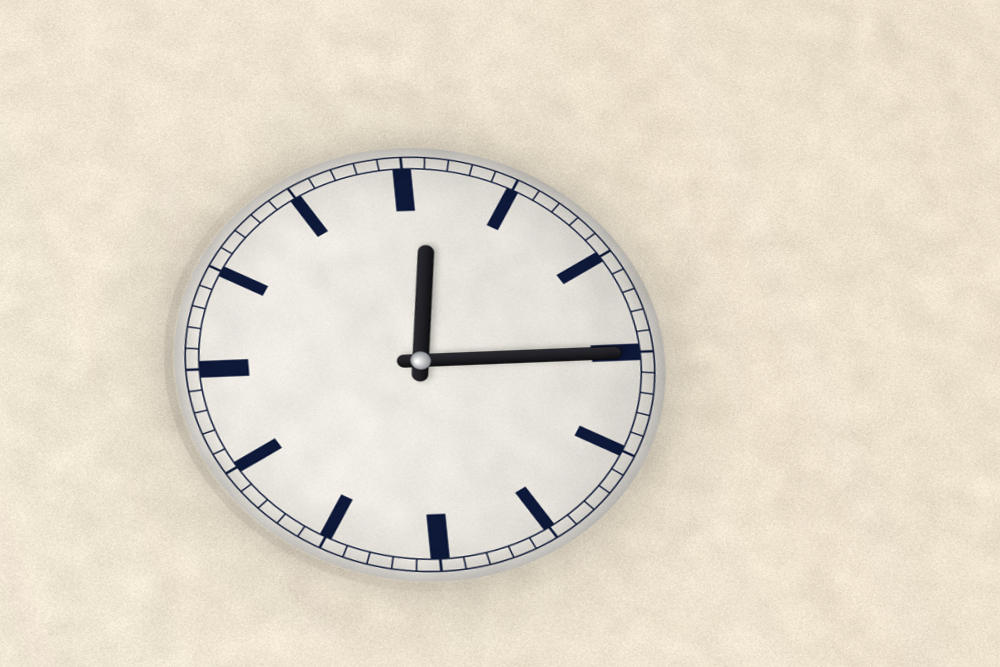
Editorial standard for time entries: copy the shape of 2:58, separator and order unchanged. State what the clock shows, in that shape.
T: 12:15
